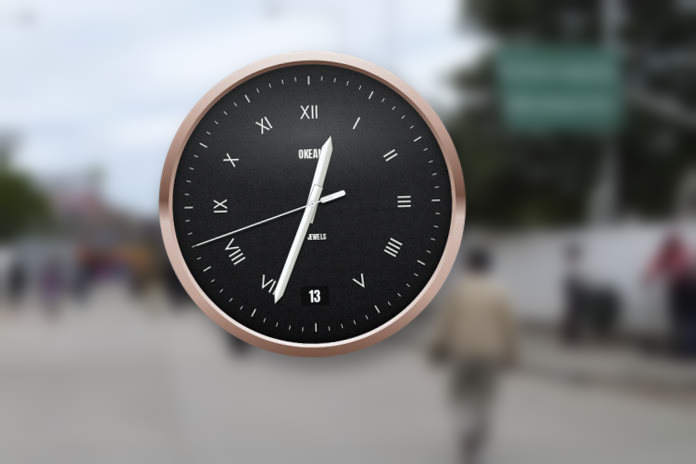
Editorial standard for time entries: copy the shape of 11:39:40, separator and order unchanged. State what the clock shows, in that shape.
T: 12:33:42
